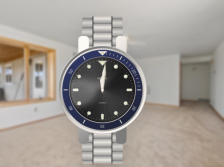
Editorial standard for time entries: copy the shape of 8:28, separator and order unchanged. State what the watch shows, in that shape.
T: 12:01
